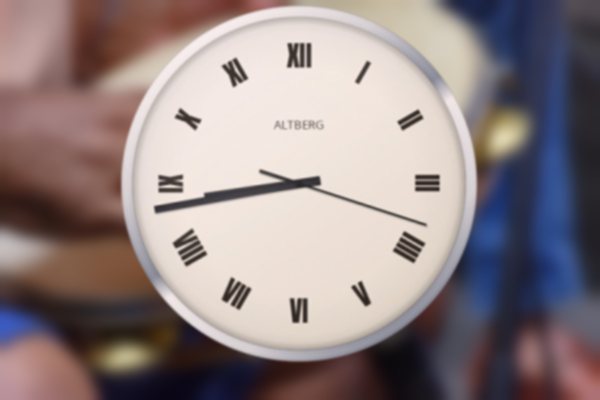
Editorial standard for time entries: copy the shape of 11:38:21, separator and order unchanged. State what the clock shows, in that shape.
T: 8:43:18
